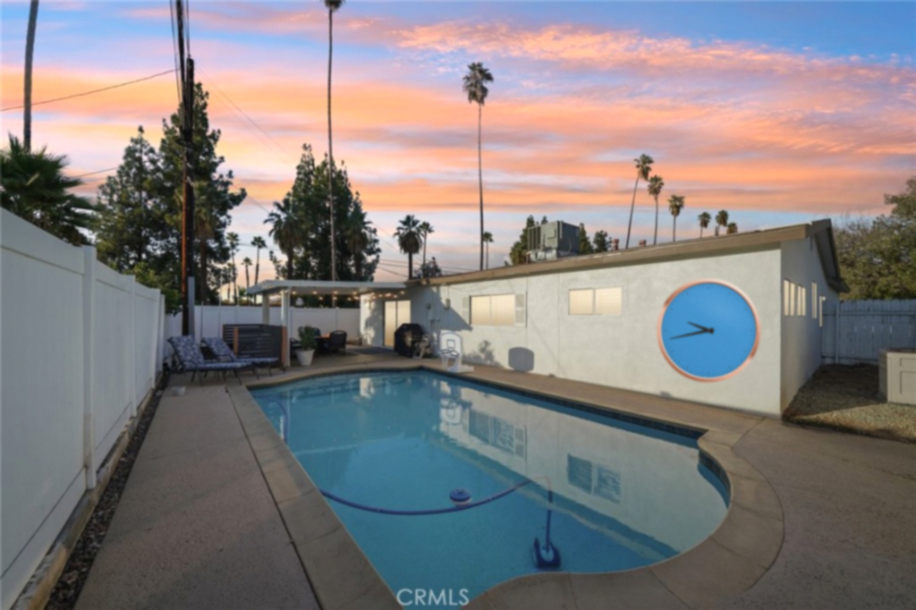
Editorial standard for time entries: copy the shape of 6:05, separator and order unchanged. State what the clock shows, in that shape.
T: 9:43
